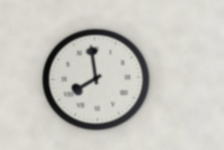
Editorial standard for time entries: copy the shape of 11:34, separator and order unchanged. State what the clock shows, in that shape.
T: 7:59
